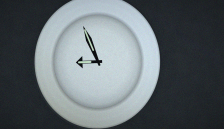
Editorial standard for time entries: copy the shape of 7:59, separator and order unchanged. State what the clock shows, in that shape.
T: 8:56
